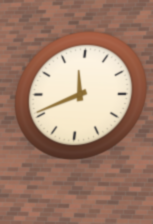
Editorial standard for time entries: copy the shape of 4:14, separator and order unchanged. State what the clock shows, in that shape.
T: 11:41
